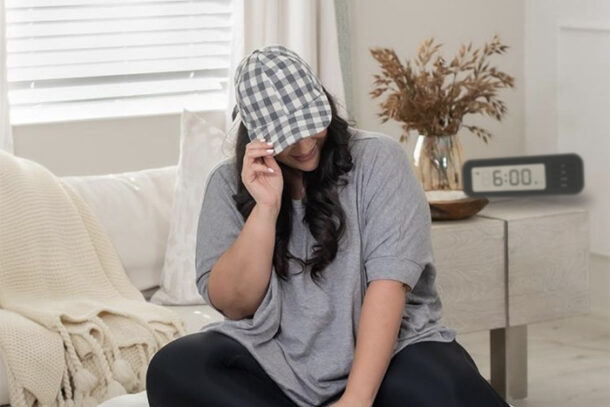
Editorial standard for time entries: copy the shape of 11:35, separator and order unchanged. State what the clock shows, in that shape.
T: 6:00
